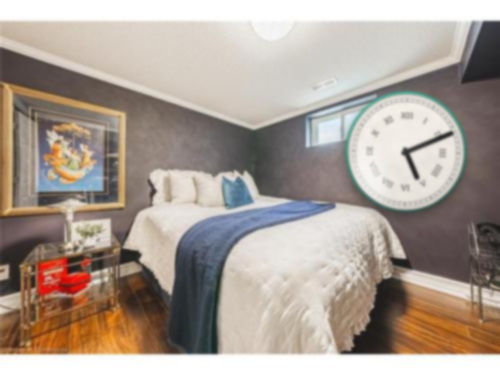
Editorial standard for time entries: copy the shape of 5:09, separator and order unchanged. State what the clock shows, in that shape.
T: 5:11
